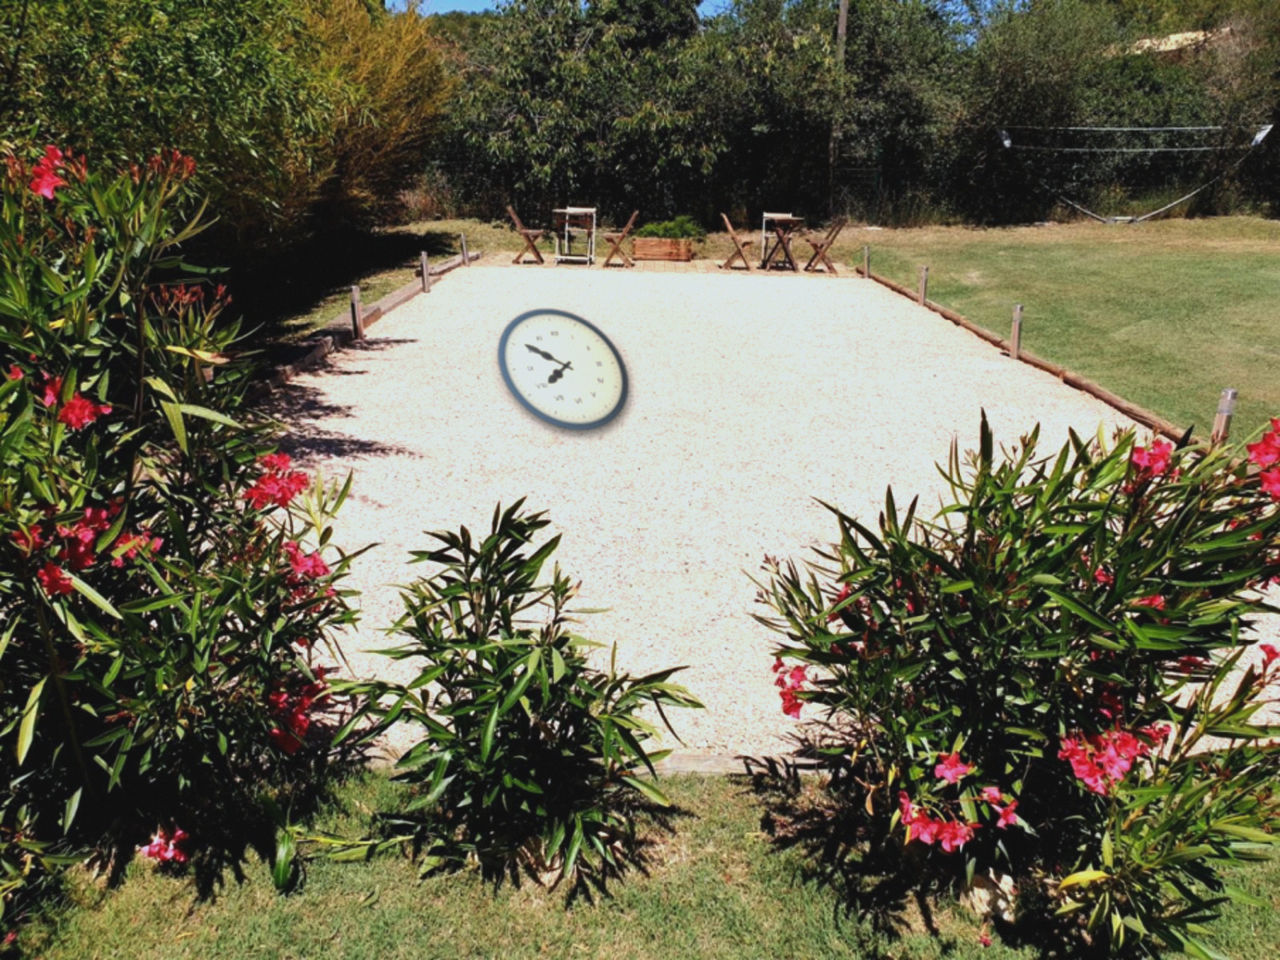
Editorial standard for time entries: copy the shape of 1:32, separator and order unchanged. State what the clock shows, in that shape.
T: 7:51
